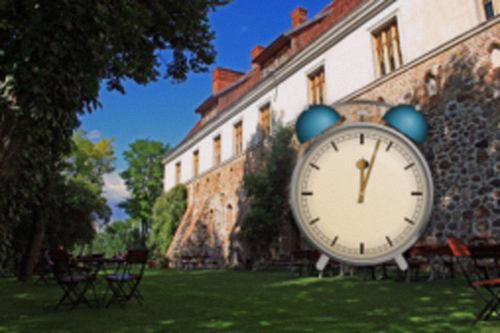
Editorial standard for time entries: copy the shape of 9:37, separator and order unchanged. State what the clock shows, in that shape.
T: 12:03
